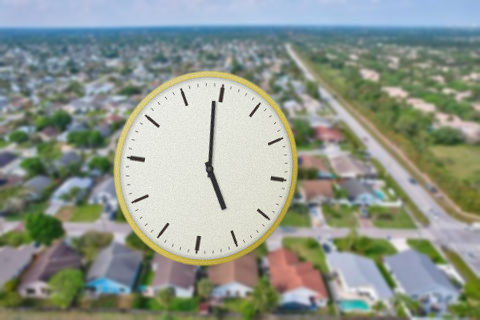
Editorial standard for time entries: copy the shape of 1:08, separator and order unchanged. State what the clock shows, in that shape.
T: 4:59
